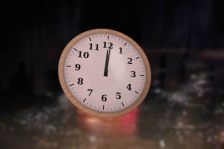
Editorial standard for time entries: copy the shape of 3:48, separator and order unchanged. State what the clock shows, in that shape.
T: 12:01
